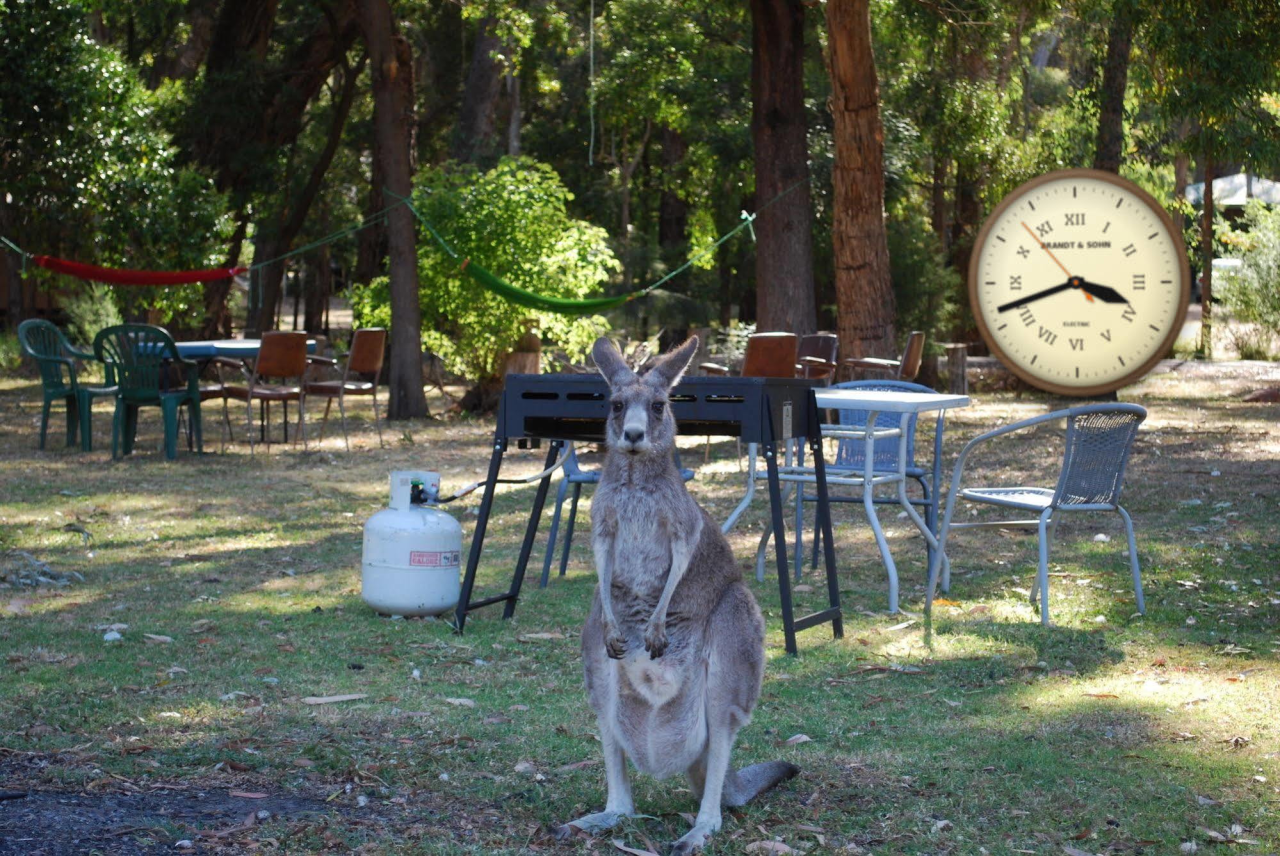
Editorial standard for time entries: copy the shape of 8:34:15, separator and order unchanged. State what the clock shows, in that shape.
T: 3:41:53
